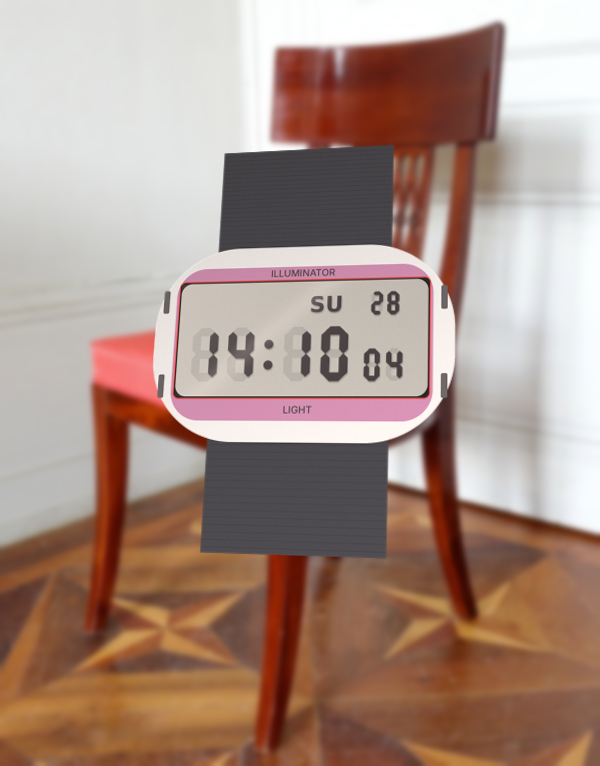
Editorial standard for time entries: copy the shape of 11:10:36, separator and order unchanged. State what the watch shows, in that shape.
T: 14:10:04
